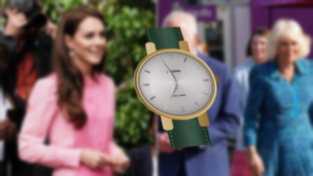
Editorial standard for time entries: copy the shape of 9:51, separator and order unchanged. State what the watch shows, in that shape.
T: 6:57
